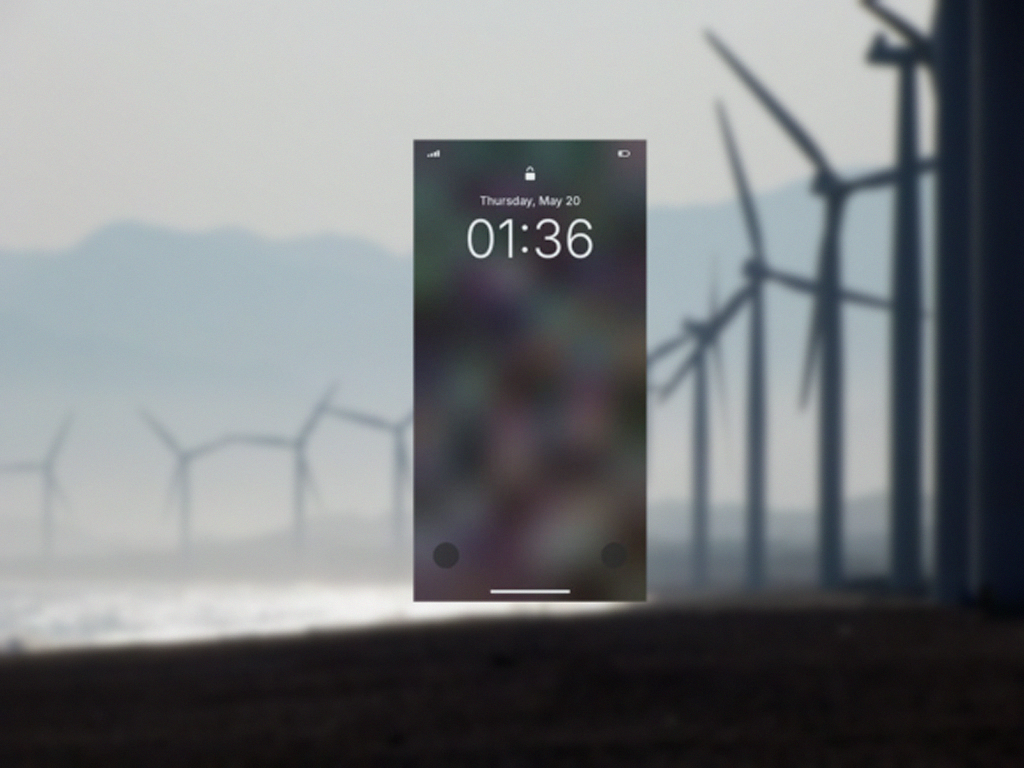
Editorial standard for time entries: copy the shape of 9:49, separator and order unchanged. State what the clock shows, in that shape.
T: 1:36
